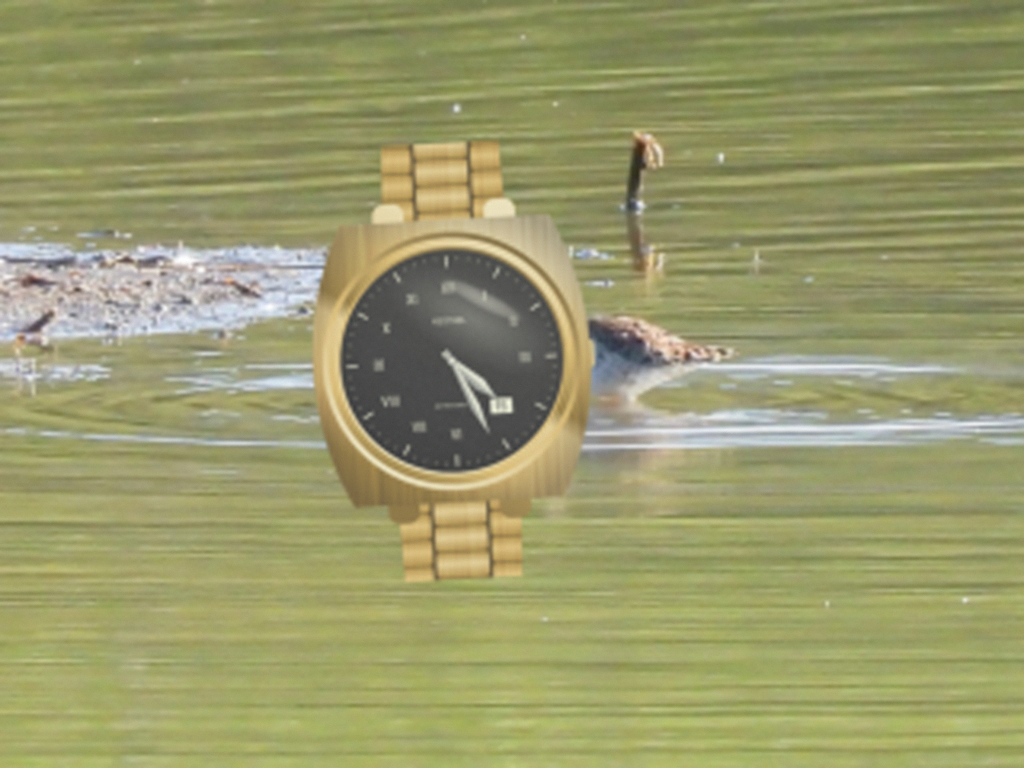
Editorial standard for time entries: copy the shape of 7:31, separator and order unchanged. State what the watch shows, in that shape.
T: 4:26
